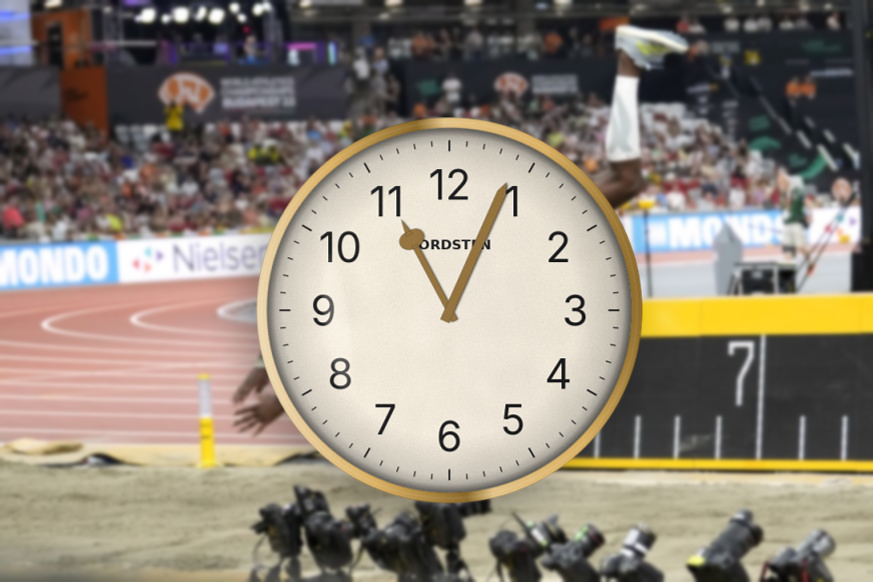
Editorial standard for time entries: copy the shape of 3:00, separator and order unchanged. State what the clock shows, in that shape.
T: 11:04
